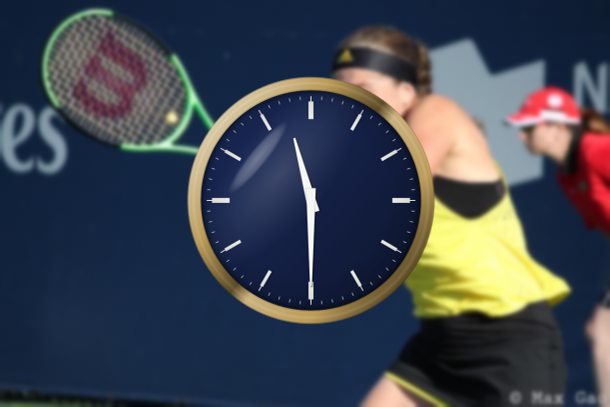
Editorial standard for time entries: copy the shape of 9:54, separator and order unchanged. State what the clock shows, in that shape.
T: 11:30
